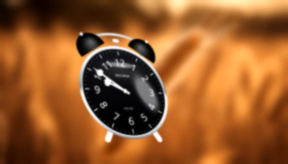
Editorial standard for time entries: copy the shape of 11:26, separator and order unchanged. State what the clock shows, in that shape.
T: 9:51
